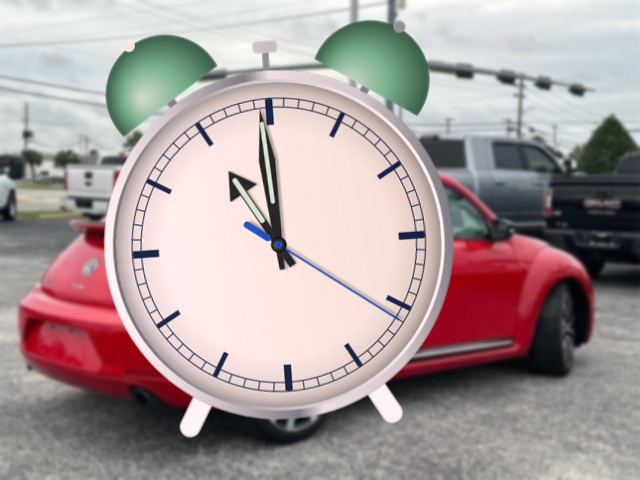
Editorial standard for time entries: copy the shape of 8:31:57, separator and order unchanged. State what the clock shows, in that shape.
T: 10:59:21
